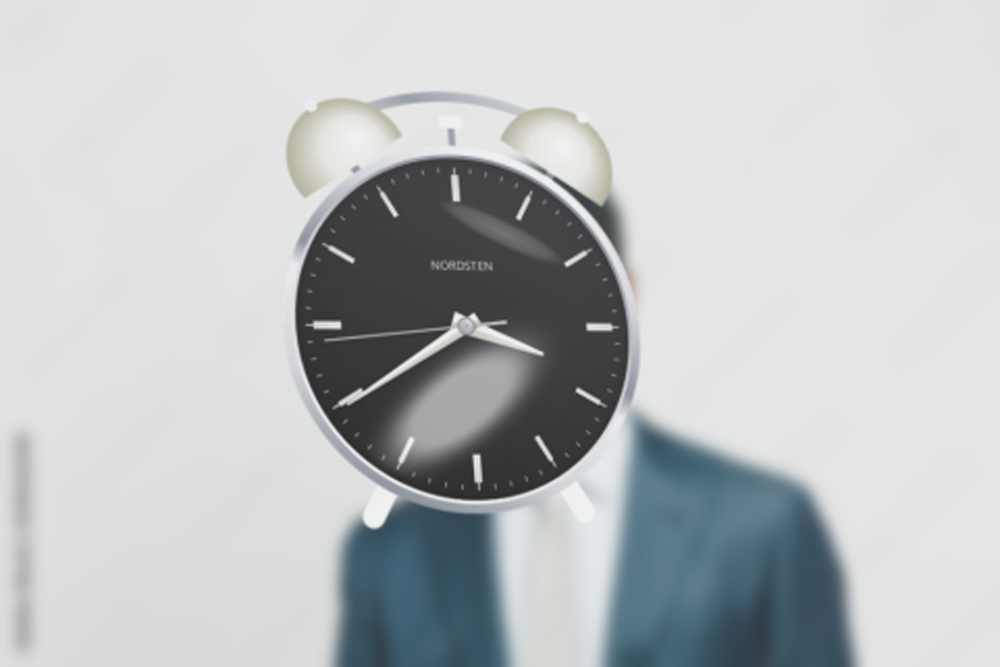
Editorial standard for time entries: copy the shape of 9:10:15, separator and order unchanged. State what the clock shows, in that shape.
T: 3:39:44
